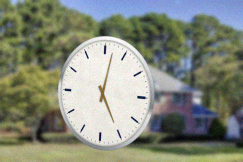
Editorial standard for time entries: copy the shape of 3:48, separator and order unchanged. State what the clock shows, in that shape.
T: 5:02
